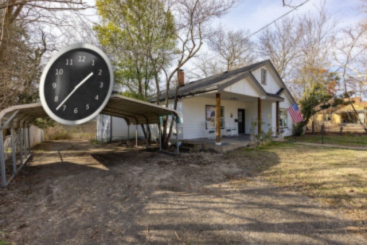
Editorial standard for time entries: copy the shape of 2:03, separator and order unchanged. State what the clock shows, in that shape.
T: 1:37
